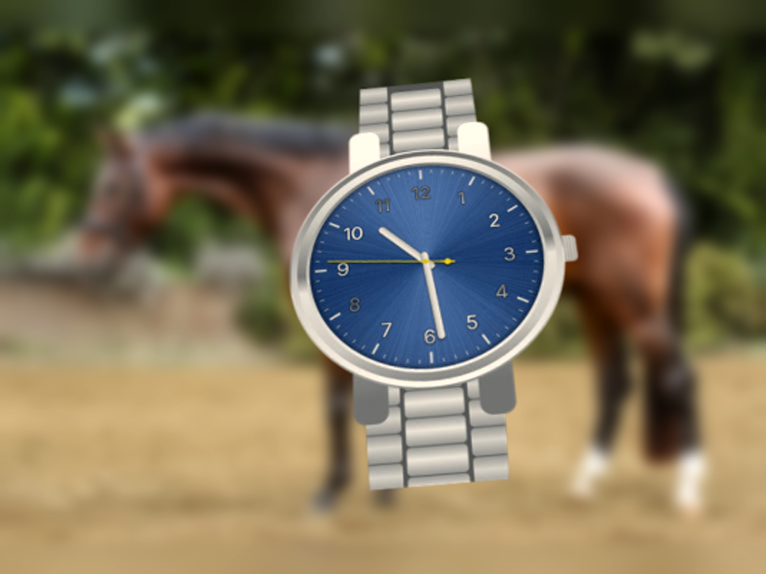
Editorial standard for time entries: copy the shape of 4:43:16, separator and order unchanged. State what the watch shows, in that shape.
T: 10:28:46
